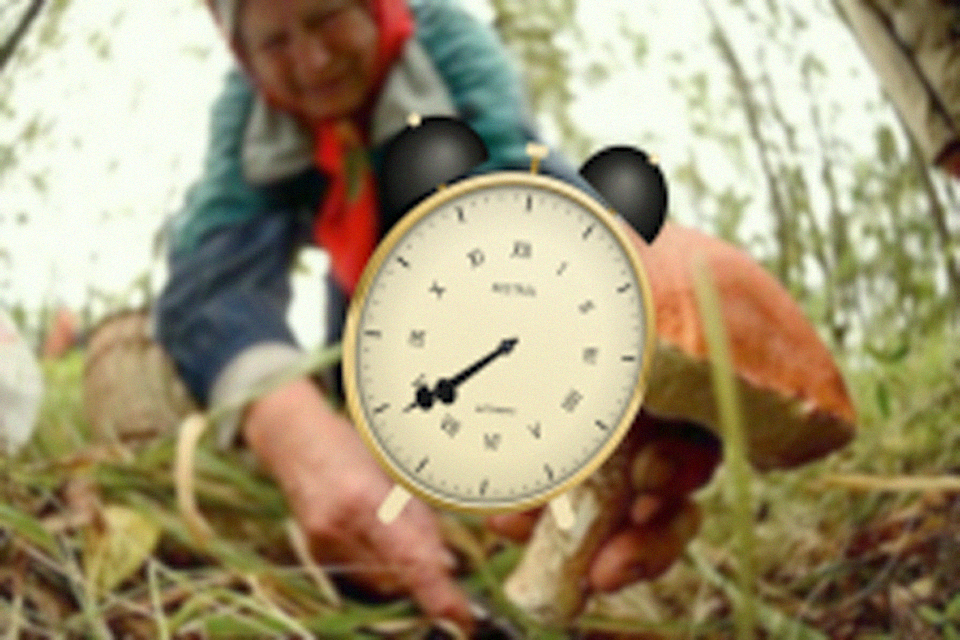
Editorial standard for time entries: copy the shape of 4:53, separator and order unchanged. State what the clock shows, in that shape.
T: 7:39
